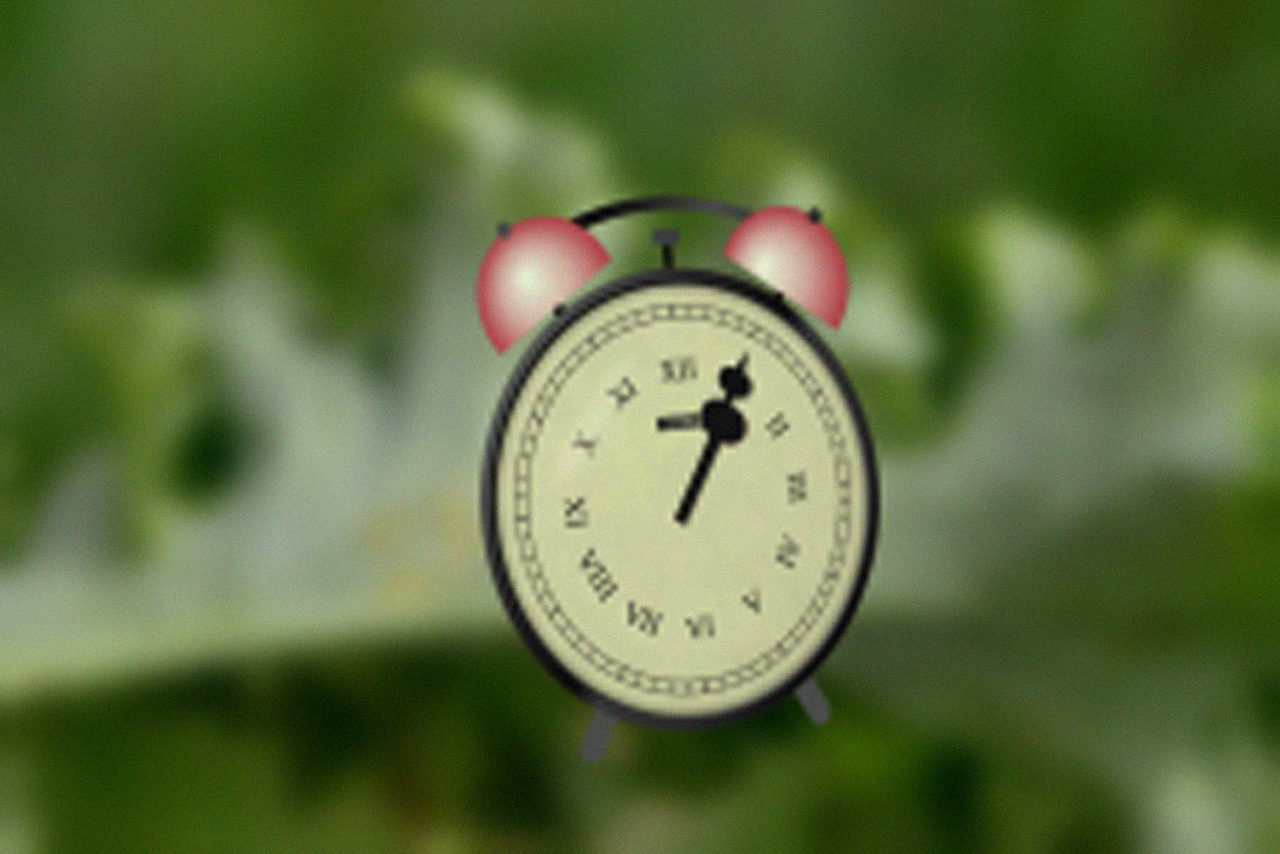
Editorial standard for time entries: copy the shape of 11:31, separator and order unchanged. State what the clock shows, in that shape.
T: 1:05
